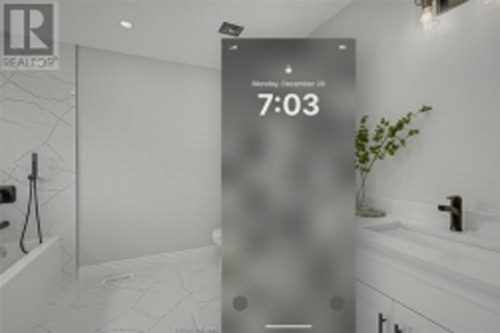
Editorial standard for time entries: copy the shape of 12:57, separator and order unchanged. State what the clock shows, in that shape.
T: 7:03
